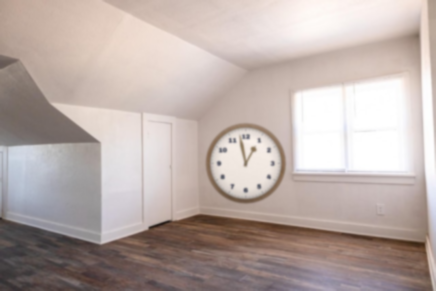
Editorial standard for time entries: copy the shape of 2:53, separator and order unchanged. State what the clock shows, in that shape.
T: 12:58
